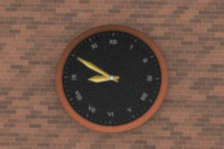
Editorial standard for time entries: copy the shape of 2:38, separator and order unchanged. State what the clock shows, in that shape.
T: 8:50
